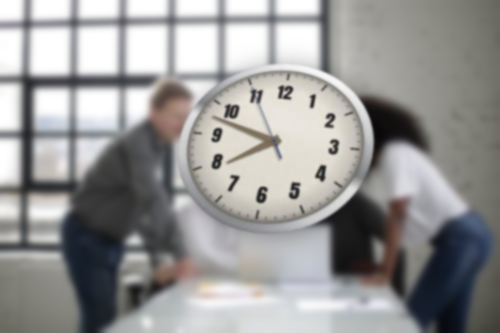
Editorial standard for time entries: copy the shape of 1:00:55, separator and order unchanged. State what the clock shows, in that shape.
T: 7:47:55
